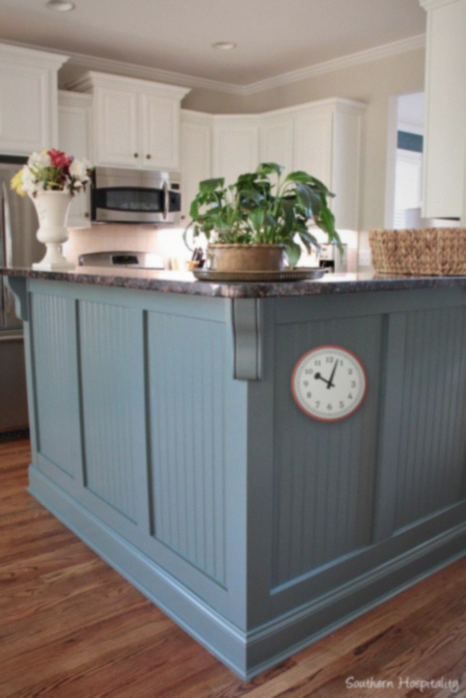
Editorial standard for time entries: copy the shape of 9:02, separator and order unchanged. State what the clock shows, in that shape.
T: 10:03
